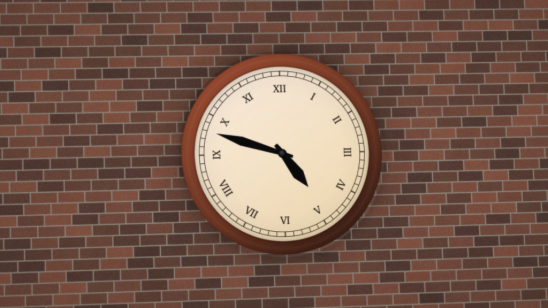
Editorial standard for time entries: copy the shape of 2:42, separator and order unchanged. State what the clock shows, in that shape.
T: 4:48
